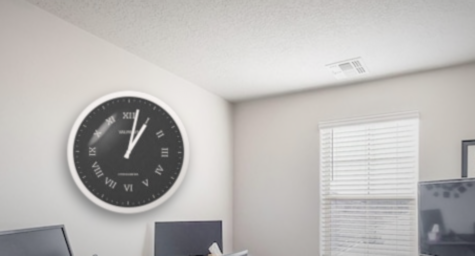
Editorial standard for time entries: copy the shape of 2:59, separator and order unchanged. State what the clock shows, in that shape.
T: 1:02
